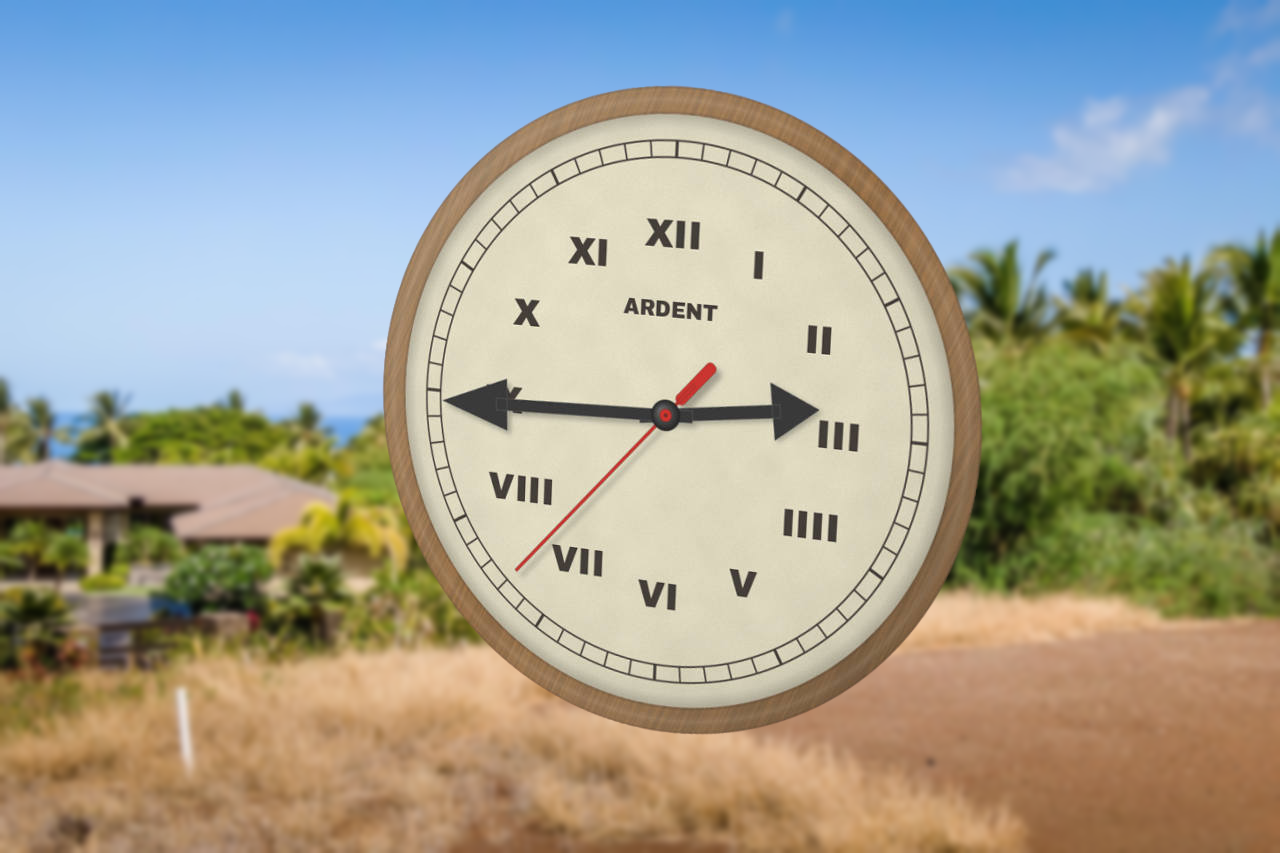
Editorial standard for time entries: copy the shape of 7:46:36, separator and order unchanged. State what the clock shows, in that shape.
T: 2:44:37
